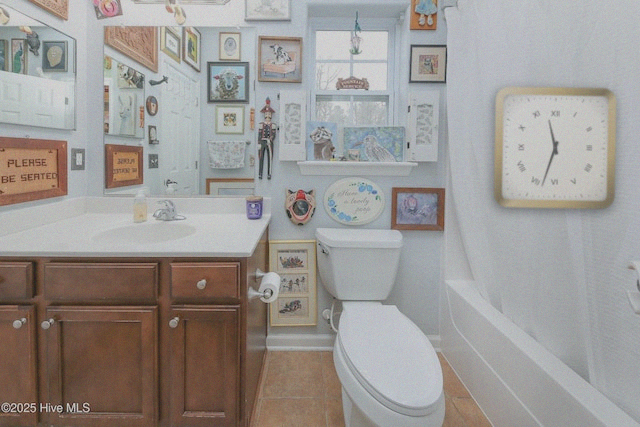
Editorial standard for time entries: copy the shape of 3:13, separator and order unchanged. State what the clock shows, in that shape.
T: 11:33
